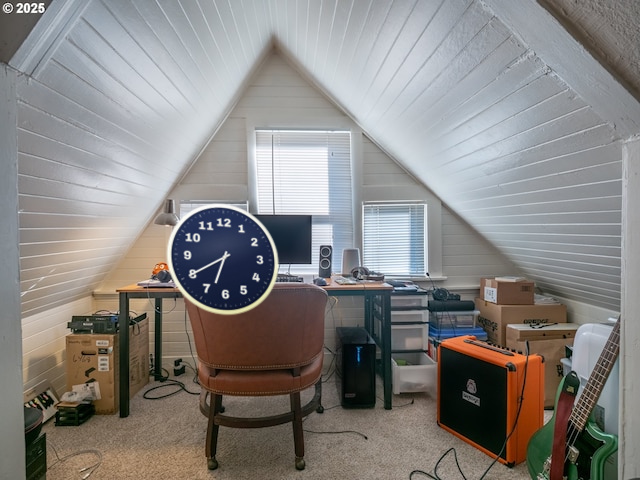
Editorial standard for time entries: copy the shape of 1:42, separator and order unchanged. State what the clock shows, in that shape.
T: 6:40
